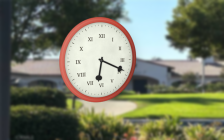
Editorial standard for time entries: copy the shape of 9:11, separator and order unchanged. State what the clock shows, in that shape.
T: 6:19
